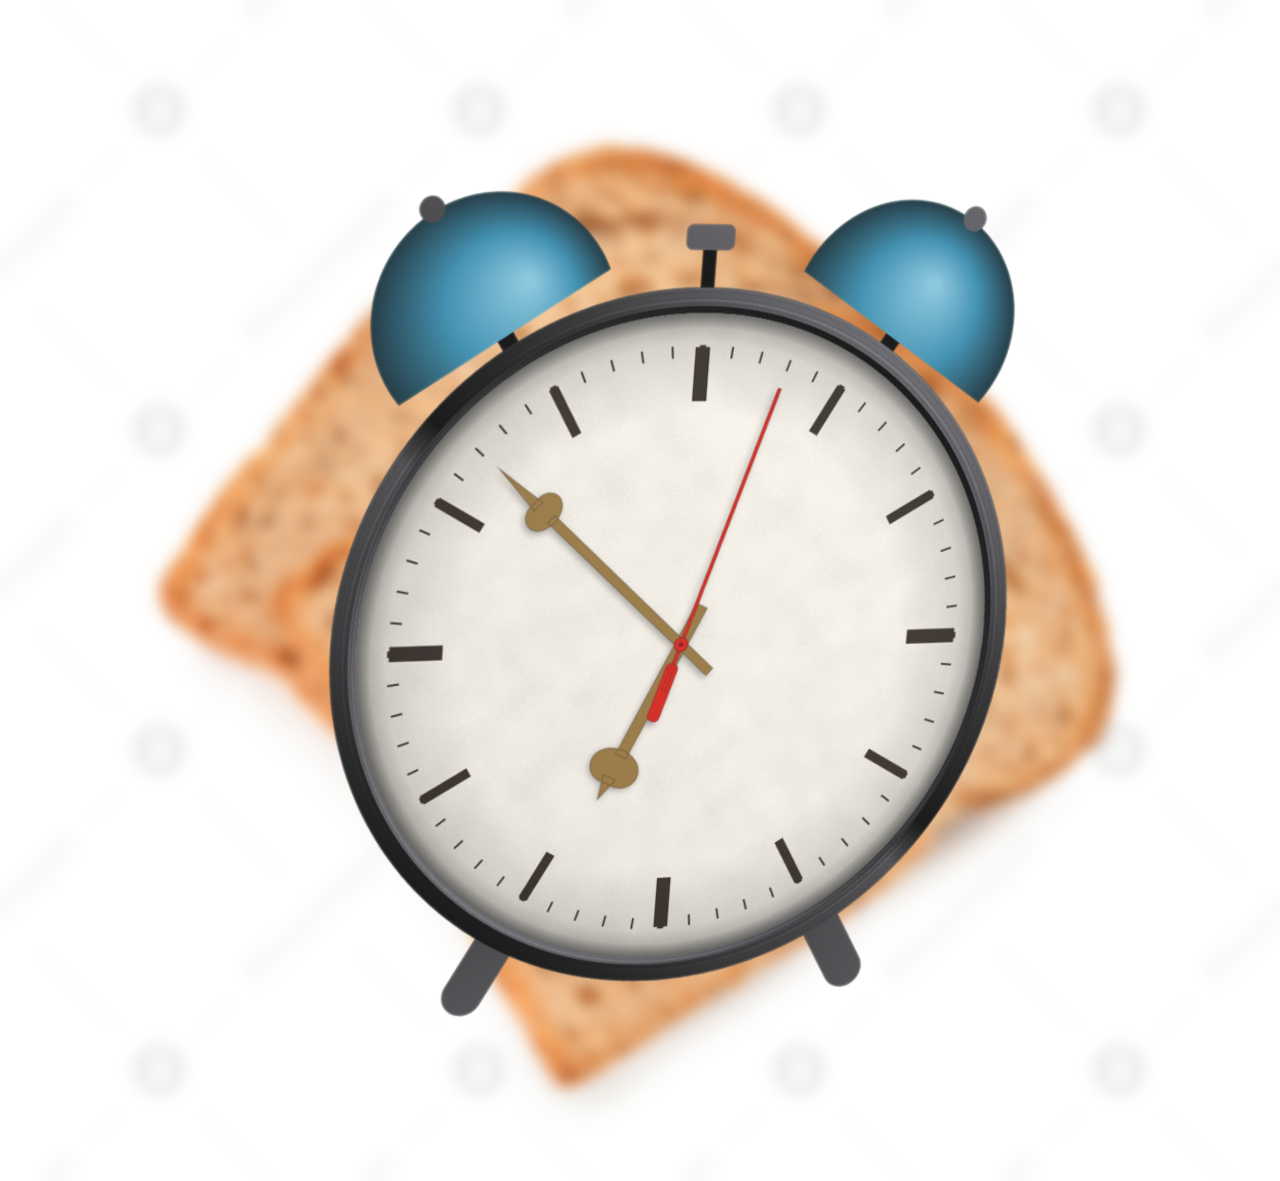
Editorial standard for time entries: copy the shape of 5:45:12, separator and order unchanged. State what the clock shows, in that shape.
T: 6:52:03
